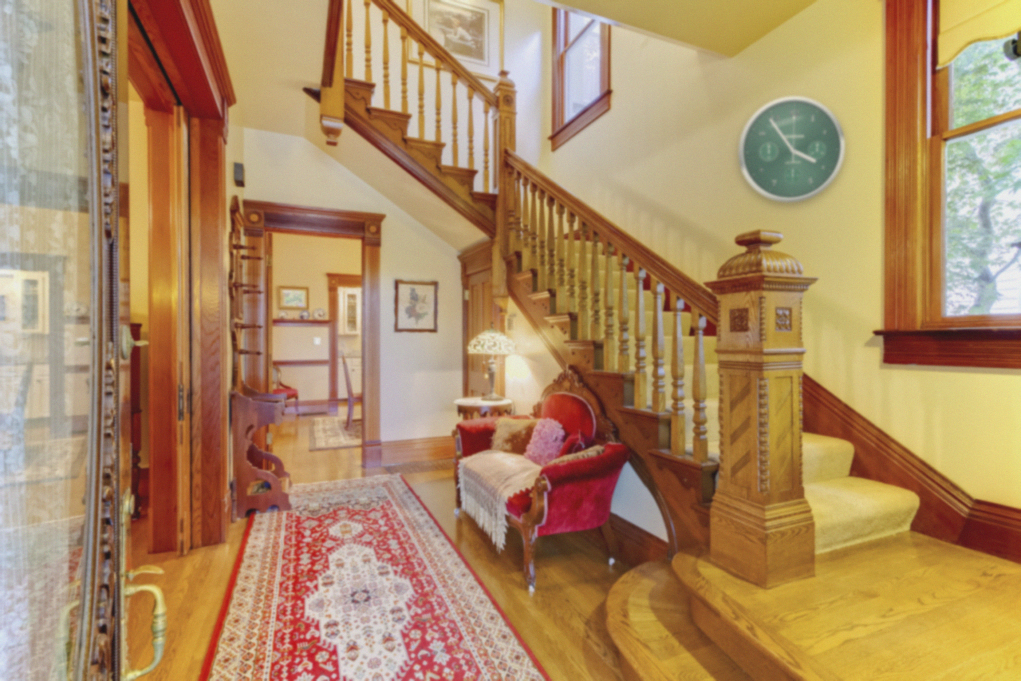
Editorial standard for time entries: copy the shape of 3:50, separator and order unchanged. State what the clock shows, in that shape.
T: 3:54
